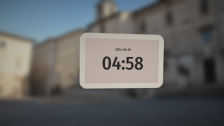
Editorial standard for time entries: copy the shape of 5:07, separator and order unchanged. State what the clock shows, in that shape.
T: 4:58
